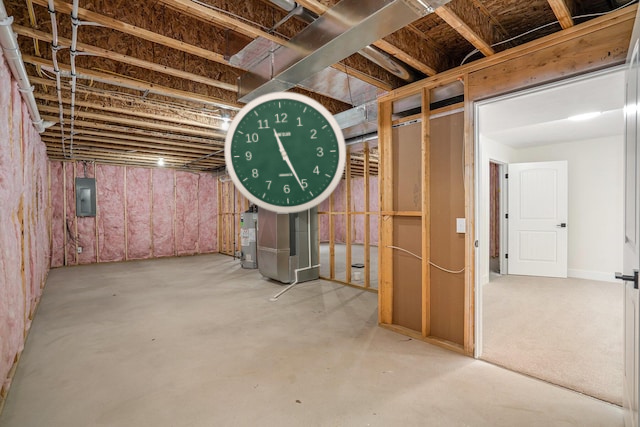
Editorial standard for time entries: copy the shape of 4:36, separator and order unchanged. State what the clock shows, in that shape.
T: 11:26
